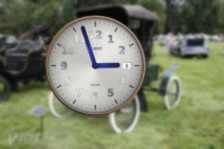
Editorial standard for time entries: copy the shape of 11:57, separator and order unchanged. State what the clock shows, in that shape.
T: 2:57
